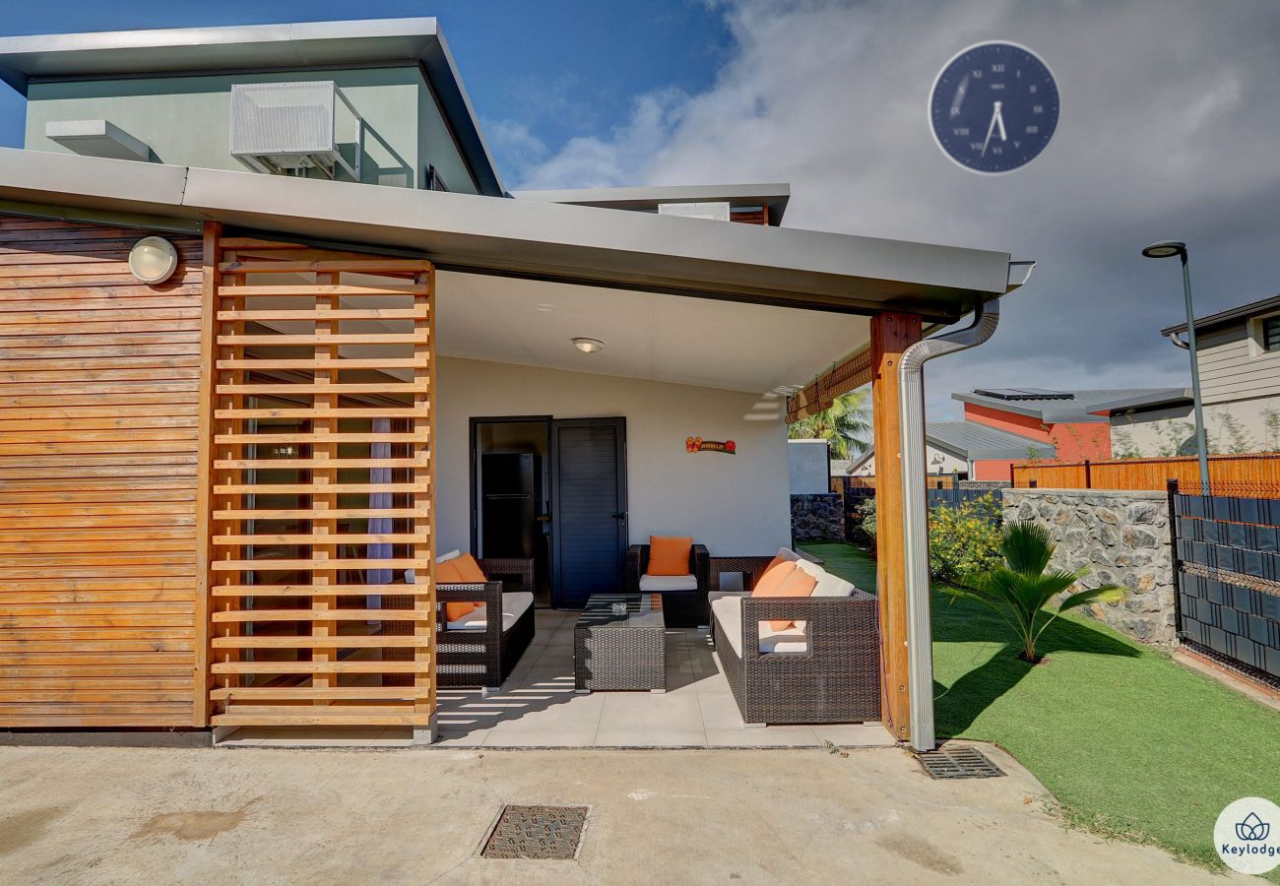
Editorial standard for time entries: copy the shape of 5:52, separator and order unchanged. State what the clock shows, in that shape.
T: 5:33
